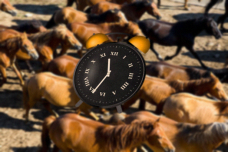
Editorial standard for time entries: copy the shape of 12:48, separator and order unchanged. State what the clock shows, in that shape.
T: 11:34
